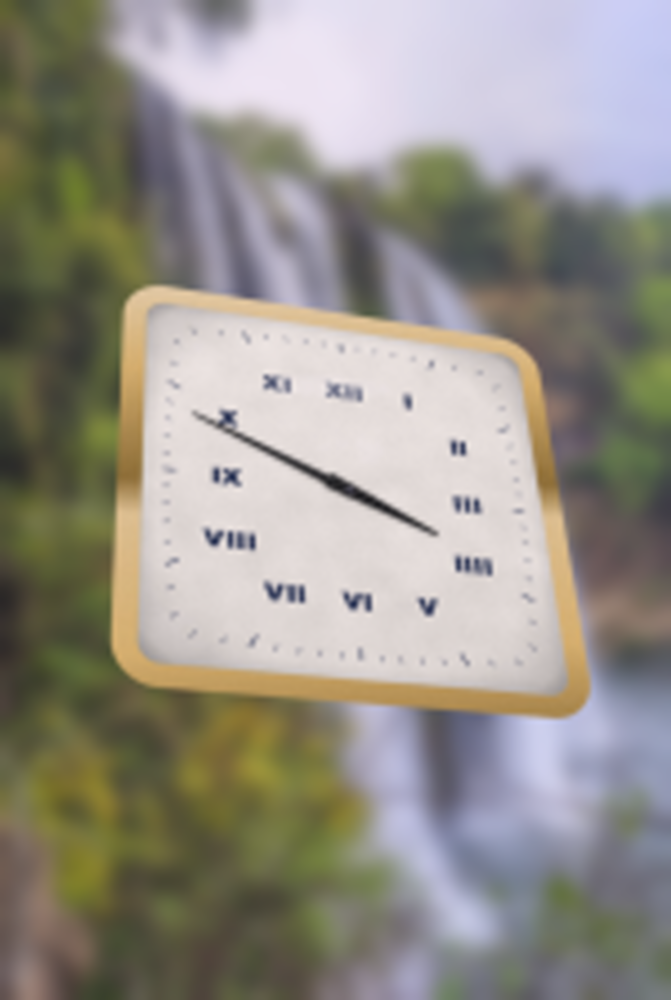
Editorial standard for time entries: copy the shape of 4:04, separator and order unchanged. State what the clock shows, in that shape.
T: 3:49
